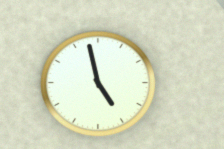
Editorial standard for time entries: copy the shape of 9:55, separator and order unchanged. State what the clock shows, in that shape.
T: 4:58
